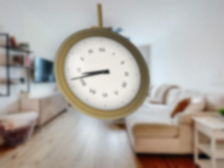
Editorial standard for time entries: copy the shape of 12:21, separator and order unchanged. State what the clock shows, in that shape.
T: 8:42
